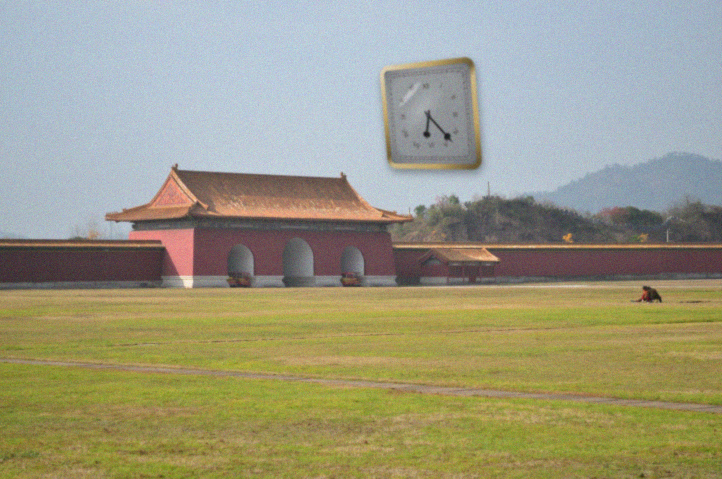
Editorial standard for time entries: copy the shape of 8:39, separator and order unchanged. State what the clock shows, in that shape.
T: 6:23
